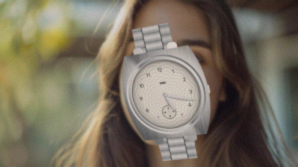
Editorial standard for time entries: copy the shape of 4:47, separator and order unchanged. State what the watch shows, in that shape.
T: 5:18
